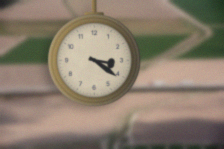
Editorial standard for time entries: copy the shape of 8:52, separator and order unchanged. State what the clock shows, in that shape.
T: 3:21
